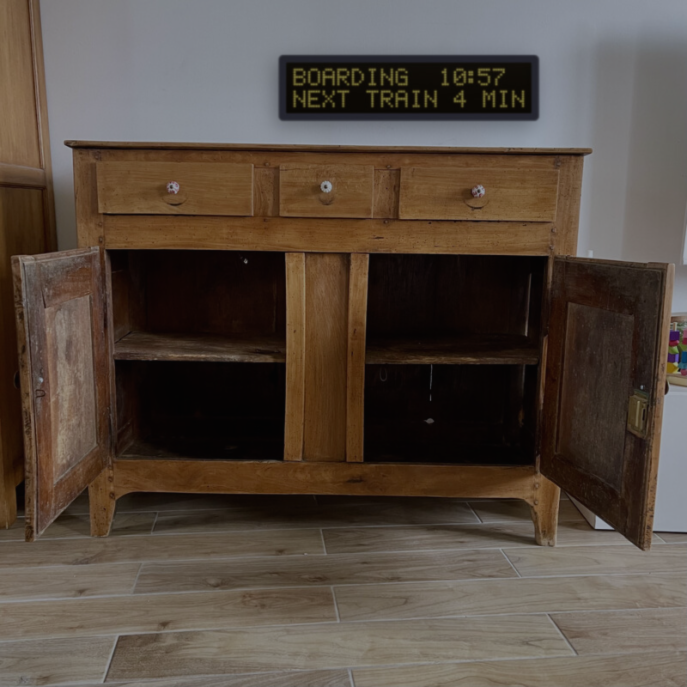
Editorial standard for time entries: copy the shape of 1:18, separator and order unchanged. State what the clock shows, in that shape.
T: 10:57
